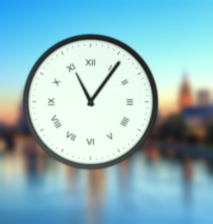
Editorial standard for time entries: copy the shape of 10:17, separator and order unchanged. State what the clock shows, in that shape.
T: 11:06
